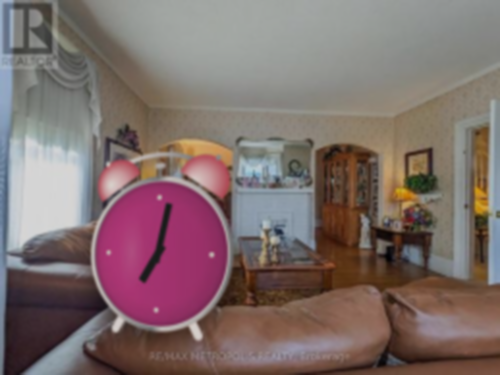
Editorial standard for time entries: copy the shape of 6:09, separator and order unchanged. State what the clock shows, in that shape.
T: 7:02
